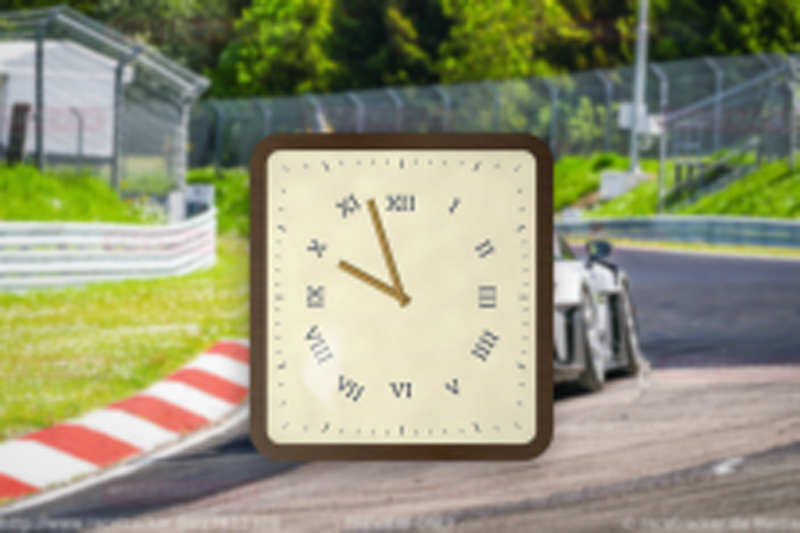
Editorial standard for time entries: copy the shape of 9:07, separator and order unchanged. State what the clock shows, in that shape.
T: 9:57
